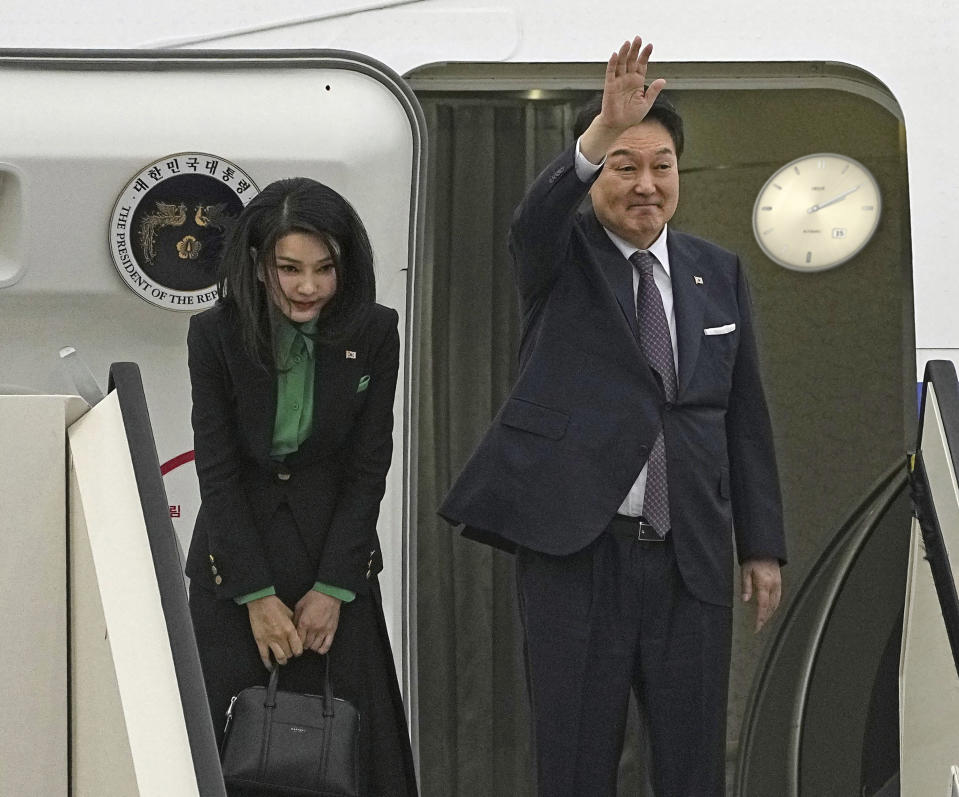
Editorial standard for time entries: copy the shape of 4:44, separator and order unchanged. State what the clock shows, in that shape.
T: 2:10
